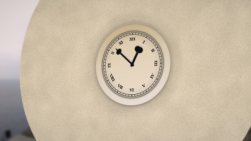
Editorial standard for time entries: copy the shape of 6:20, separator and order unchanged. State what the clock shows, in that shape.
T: 12:52
